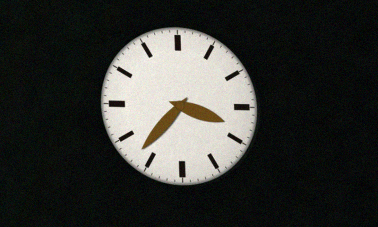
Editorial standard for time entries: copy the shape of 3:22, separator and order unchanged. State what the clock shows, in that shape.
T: 3:37
